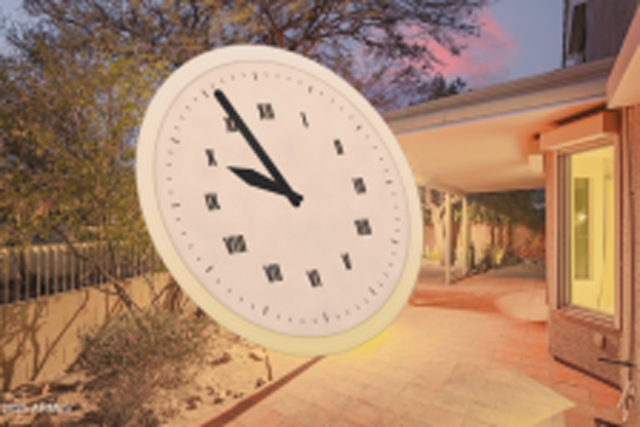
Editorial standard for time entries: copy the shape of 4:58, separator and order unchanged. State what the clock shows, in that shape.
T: 9:56
